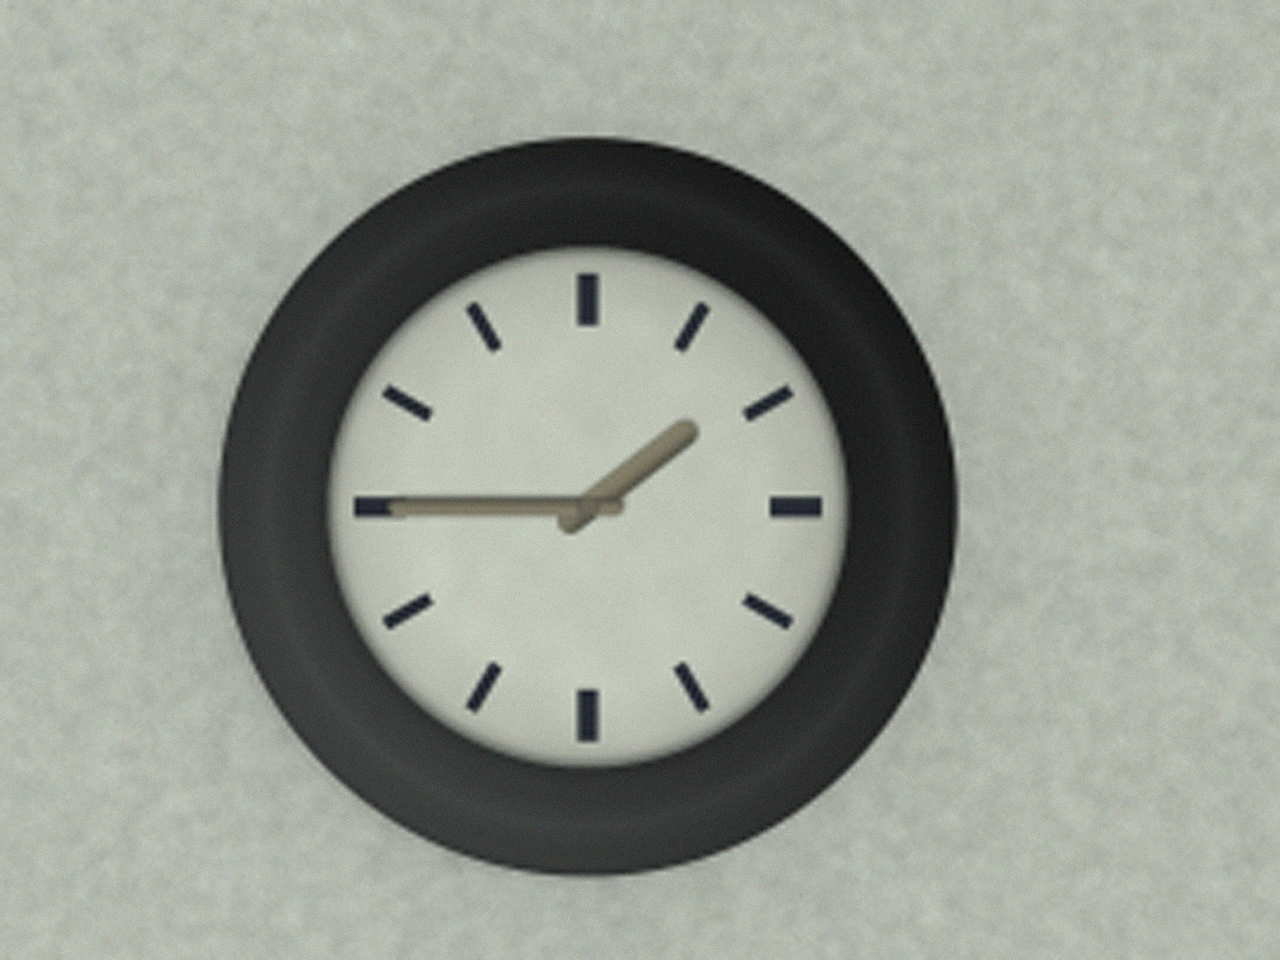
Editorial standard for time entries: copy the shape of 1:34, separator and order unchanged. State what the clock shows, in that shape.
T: 1:45
